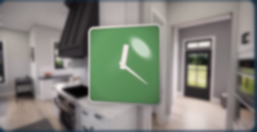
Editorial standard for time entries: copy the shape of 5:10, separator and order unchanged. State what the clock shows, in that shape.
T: 12:21
